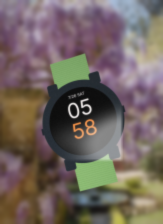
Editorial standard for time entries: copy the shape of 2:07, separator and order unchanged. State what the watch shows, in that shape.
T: 5:58
